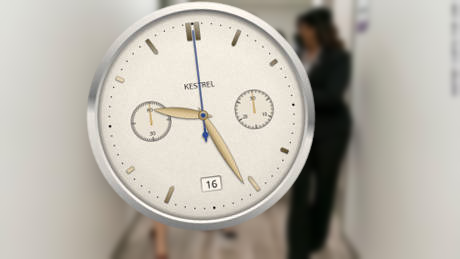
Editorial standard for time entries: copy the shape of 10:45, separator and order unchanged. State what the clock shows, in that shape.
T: 9:26
